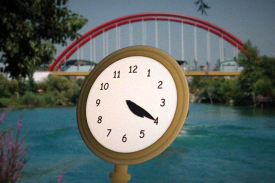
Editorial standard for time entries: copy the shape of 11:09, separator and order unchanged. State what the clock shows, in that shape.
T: 4:20
